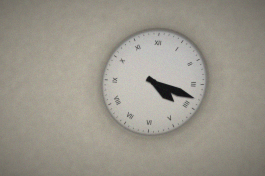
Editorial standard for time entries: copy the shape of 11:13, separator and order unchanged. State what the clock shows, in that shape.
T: 4:18
